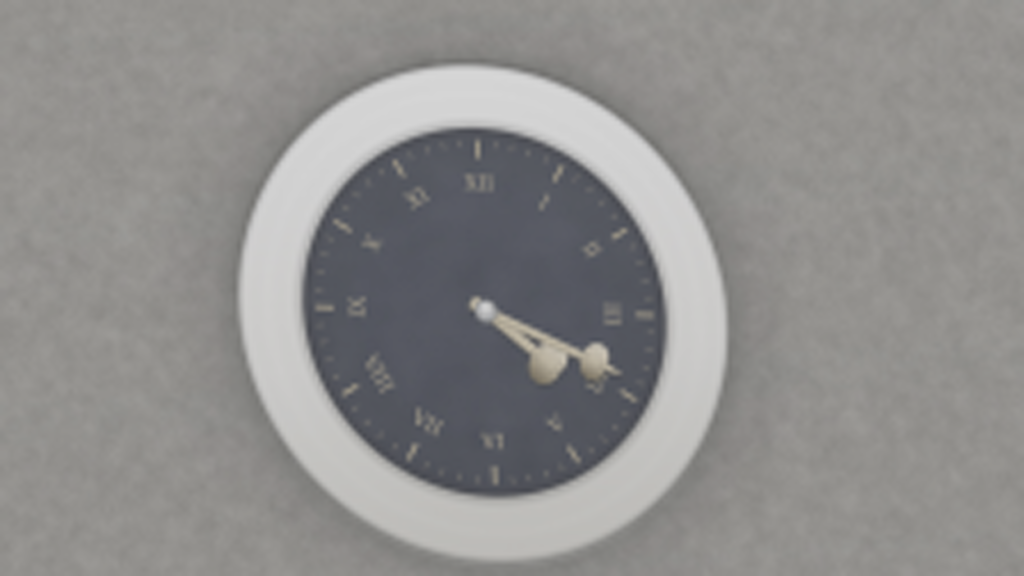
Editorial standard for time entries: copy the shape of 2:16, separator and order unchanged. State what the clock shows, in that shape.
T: 4:19
